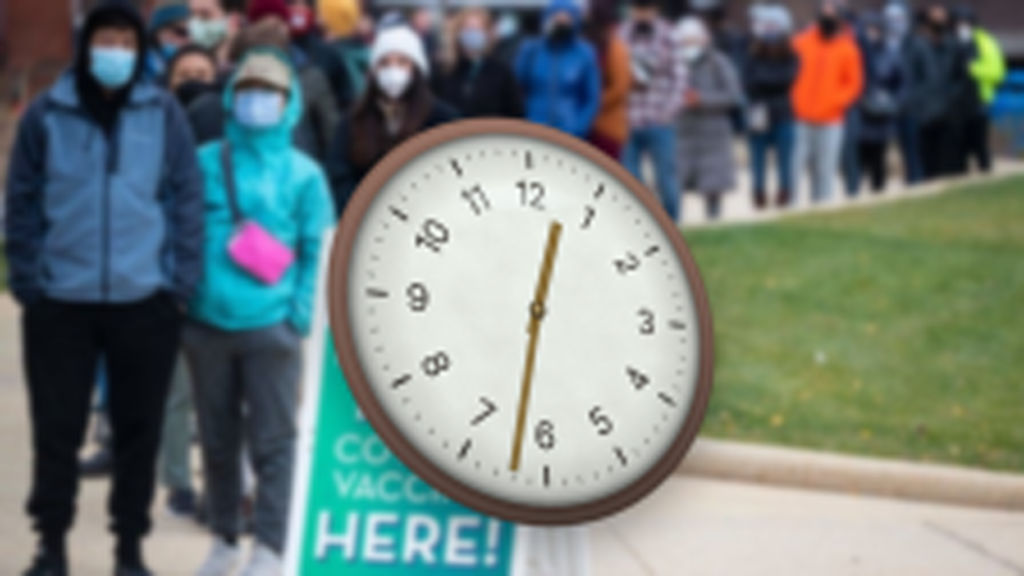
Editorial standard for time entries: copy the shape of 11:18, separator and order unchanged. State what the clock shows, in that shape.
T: 12:32
